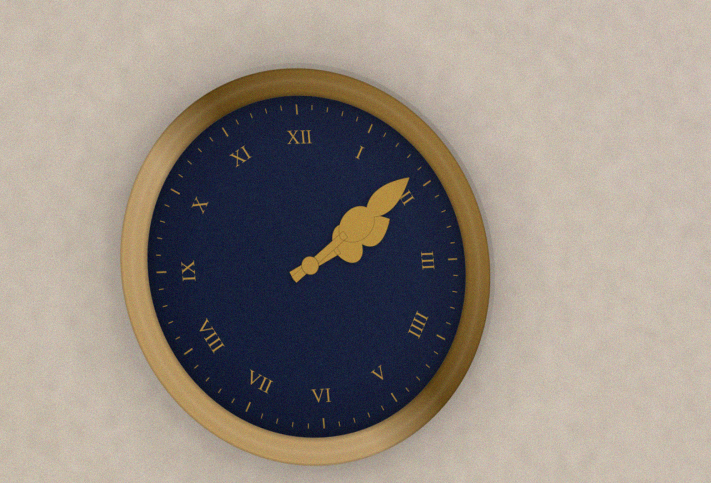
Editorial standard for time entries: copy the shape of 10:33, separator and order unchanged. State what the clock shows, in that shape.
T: 2:09
